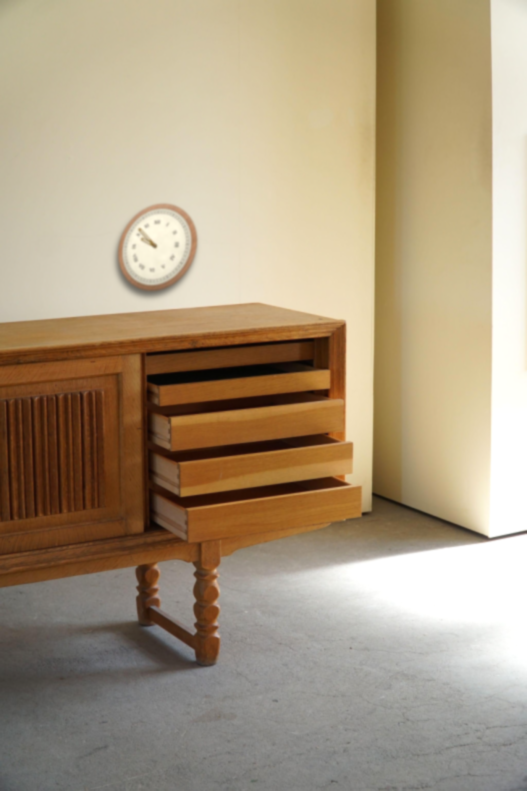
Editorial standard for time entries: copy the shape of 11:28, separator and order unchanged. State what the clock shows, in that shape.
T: 9:52
